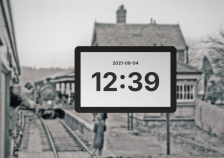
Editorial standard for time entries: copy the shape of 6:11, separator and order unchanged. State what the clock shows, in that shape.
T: 12:39
